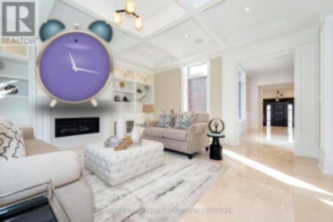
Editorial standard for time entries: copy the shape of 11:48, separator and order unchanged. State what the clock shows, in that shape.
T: 11:17
